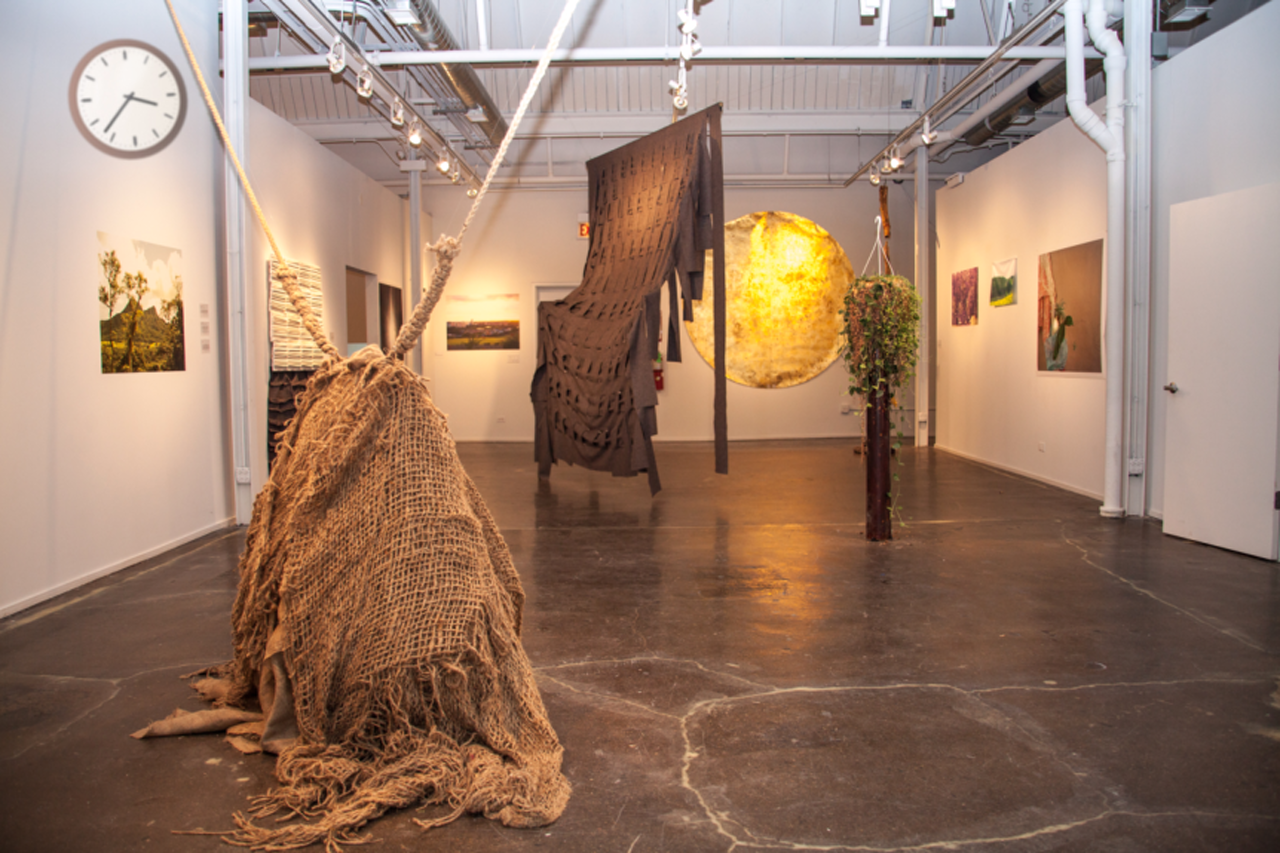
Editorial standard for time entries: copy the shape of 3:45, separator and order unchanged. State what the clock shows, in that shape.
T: 3:37
